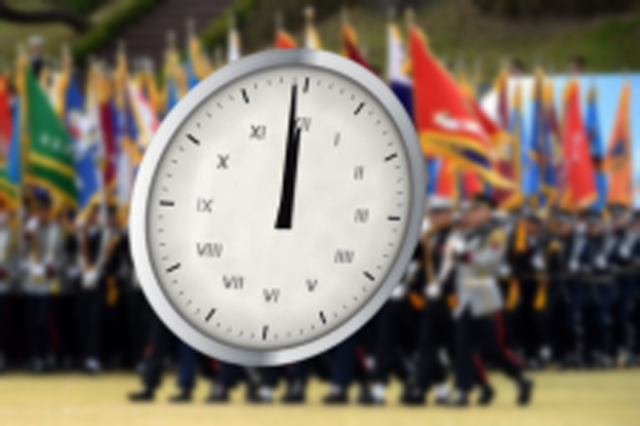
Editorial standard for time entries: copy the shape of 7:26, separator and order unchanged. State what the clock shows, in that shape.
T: 11:59
